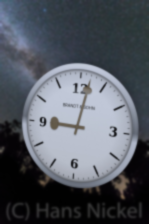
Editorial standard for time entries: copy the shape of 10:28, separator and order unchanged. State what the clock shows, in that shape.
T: 9:02
